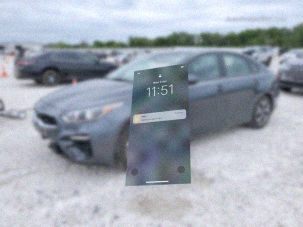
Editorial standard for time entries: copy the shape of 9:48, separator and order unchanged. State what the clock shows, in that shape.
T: 11:51
